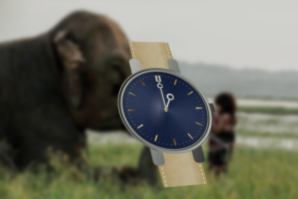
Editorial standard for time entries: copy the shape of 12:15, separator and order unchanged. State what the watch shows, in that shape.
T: 1:00
